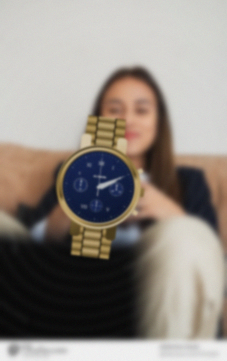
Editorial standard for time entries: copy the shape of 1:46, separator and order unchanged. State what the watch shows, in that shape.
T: 2:10
